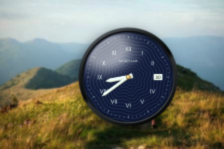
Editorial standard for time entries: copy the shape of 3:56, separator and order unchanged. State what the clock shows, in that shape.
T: 8:39
